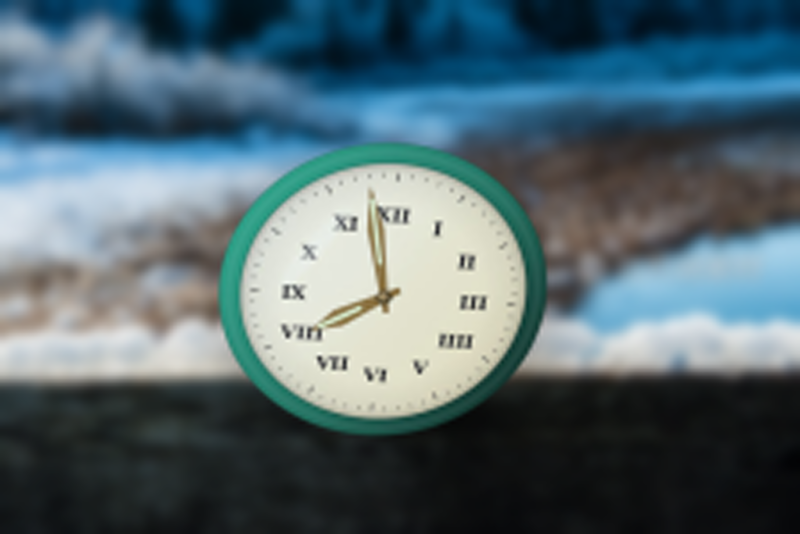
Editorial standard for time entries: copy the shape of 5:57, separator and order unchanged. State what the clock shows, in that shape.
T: 7:58
